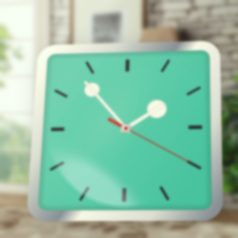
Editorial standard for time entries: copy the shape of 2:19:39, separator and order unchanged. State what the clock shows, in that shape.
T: 1:53:20
